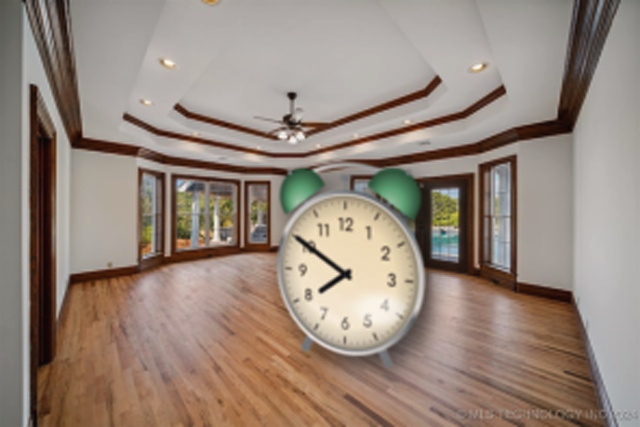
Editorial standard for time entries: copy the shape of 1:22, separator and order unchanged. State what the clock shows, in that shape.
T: 7:50
